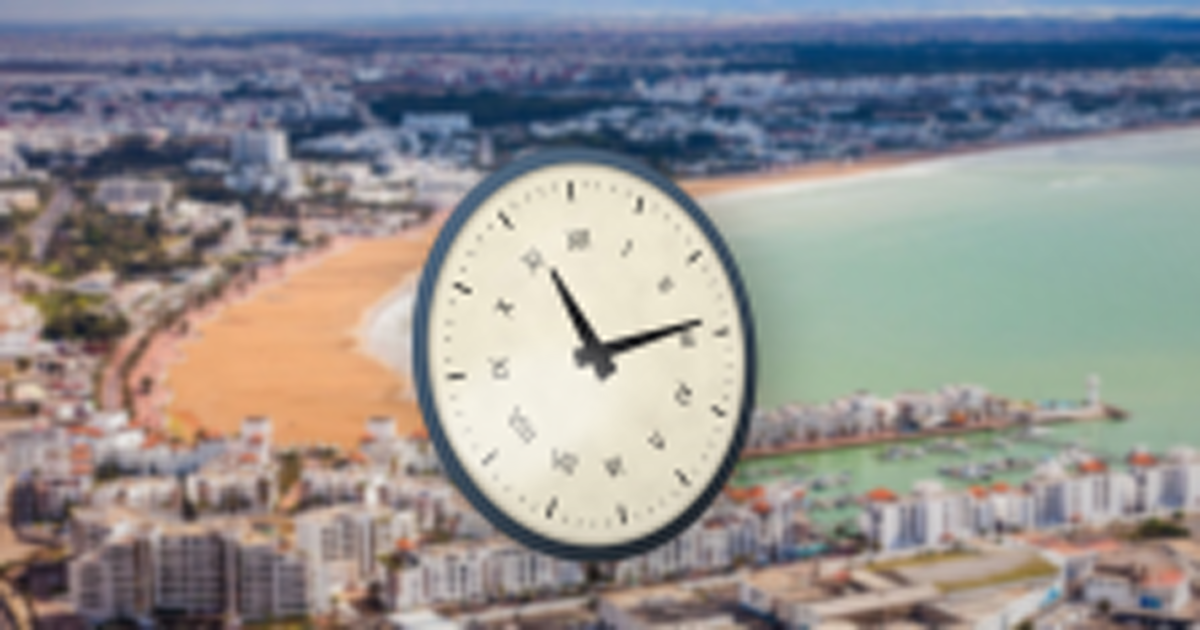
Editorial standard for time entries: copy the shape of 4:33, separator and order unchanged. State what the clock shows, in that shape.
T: 11:14
